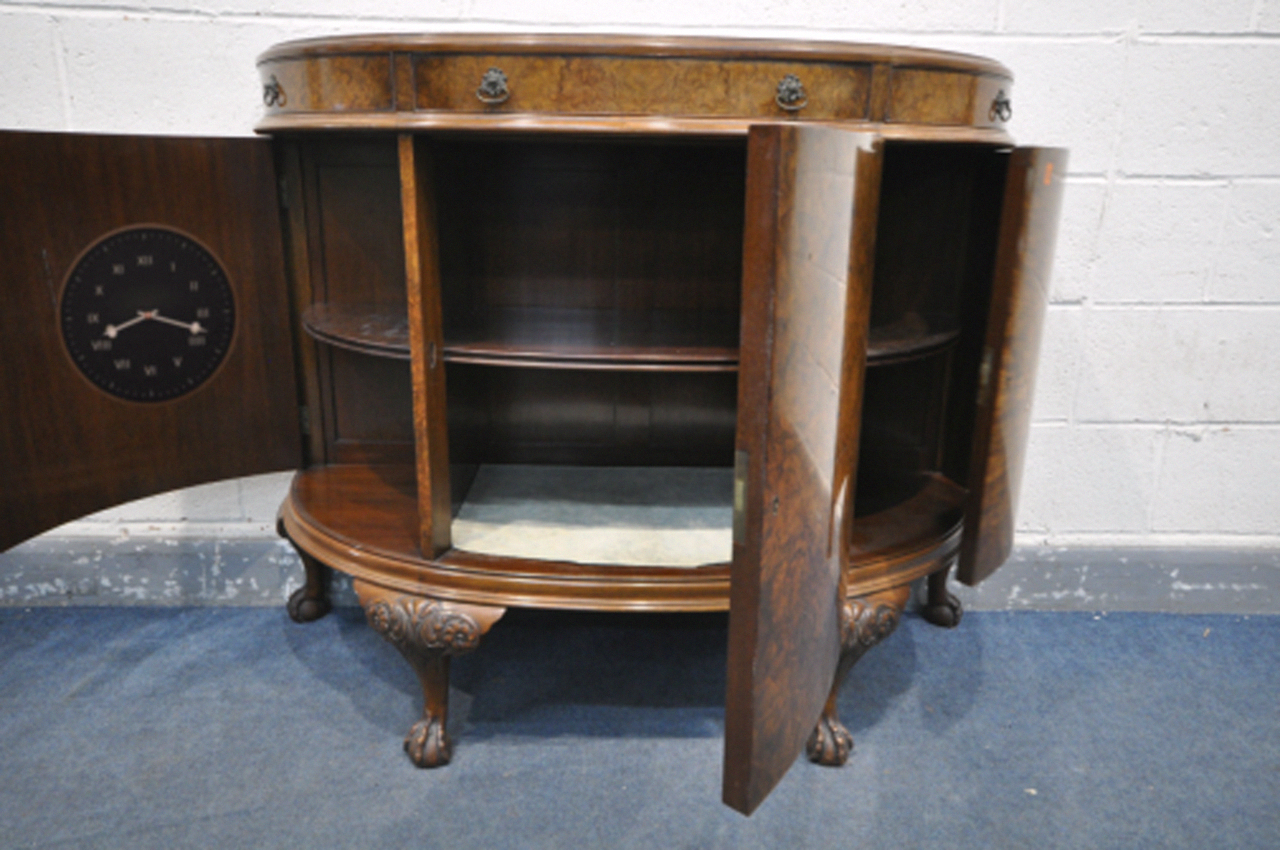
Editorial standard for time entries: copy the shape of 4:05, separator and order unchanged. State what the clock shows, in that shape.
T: 8:18
